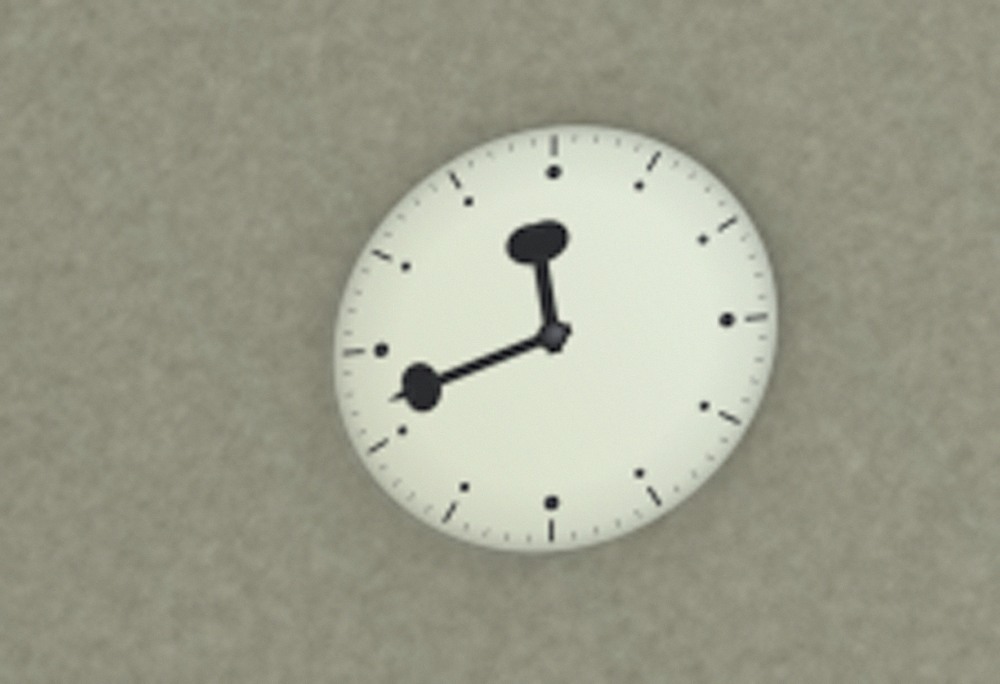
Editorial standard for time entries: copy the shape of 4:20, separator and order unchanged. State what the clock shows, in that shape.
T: 11:42
